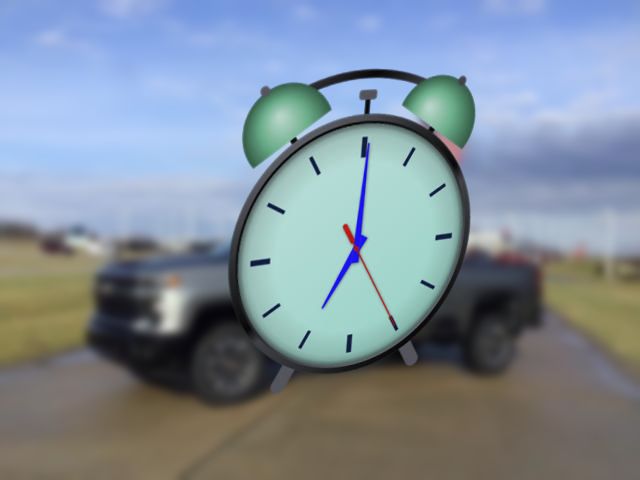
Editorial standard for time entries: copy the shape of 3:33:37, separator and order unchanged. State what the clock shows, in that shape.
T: 7:00:25
